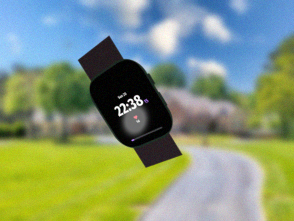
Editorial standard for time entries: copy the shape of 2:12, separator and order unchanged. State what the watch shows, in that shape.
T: 22:38
